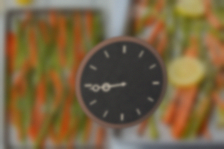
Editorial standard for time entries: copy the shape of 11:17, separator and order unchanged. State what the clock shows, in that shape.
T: 8:44
